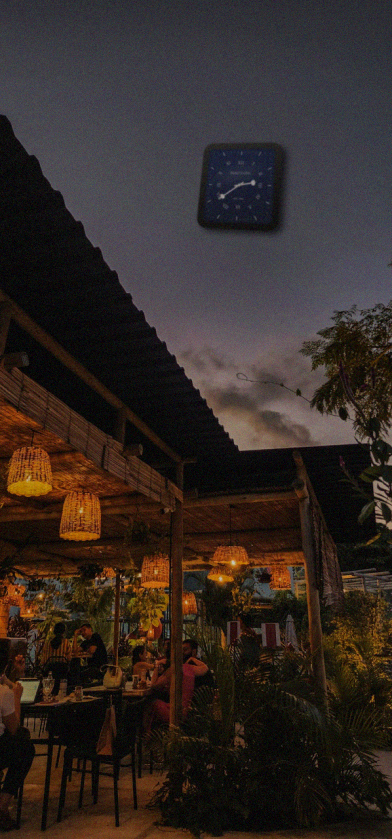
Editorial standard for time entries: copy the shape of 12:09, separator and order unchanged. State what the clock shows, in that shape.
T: 2:39
